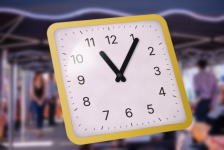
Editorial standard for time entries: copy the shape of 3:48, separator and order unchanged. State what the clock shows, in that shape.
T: 11:06
